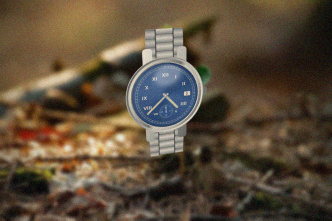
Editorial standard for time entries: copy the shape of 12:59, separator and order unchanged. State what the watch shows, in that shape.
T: 4:38
